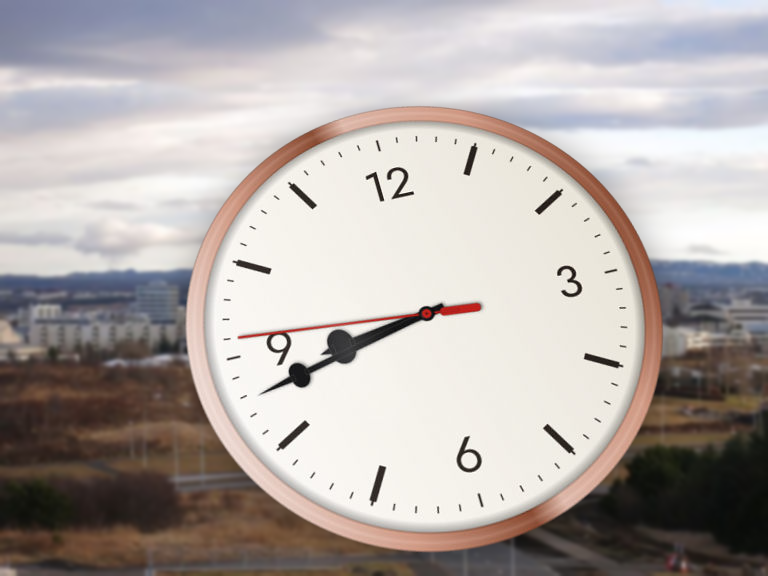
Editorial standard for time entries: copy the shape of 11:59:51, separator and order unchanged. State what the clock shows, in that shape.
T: 8:42:46
